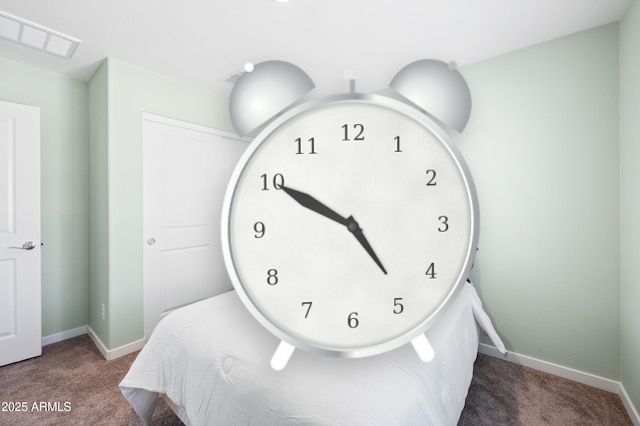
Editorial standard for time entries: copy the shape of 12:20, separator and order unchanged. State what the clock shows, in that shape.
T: 4:50
